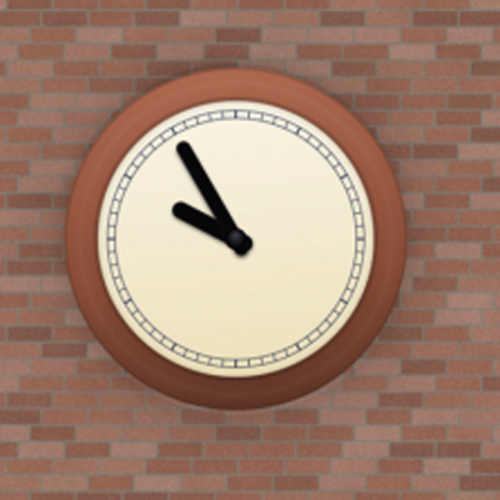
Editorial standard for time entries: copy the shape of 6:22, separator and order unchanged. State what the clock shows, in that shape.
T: 9:55
